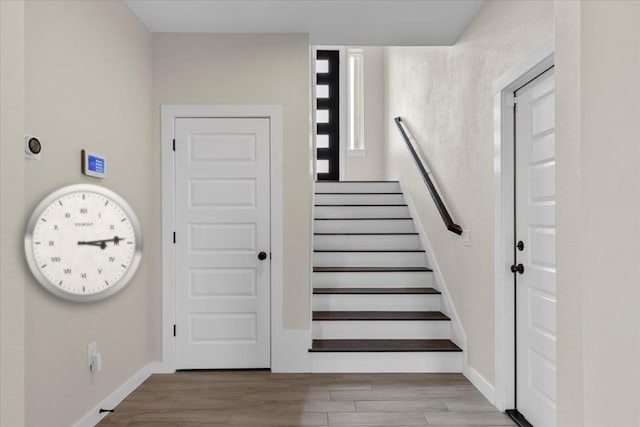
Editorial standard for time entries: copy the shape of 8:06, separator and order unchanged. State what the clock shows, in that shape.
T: 3:14
